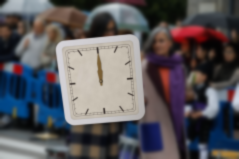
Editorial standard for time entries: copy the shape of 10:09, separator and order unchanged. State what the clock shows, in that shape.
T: 12:00
